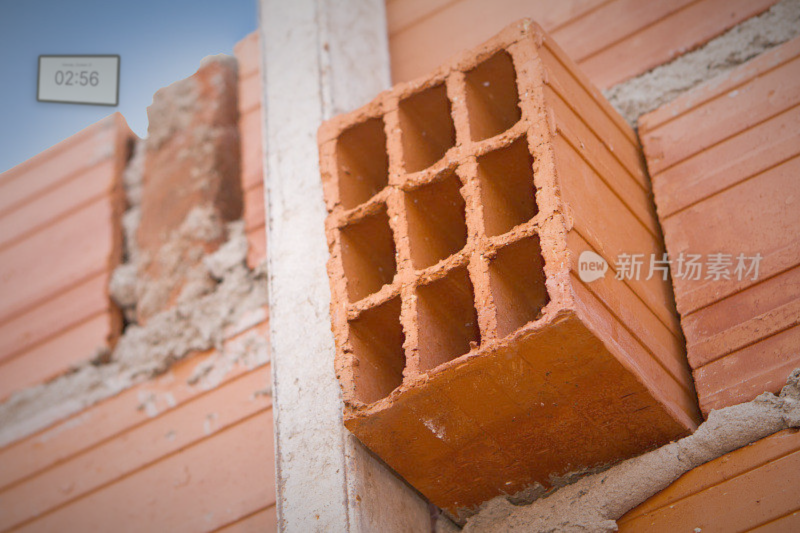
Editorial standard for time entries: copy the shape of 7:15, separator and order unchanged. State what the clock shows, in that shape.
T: 2:56
